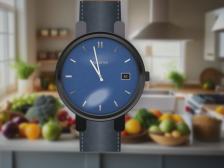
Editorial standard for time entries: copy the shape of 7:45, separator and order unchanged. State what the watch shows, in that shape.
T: 10:58
